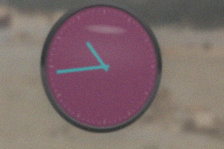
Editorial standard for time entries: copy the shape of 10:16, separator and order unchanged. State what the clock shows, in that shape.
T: 10:44
